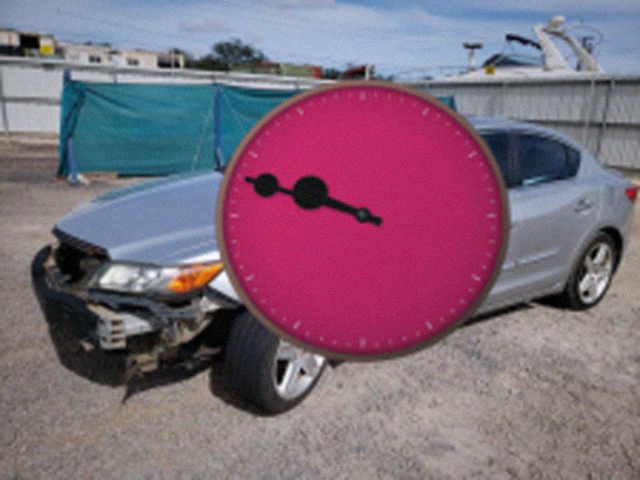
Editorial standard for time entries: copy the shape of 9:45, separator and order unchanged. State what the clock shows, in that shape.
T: 9:48
